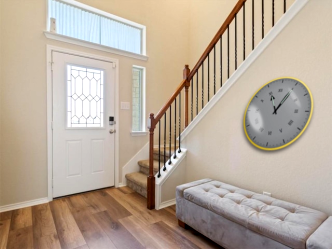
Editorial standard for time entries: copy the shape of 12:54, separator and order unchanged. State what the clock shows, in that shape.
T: 11:05
